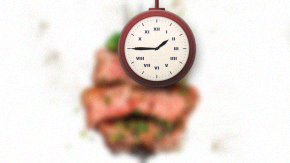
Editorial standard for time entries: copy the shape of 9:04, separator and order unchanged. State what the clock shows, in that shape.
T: 1:45
